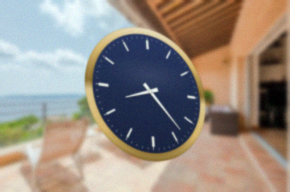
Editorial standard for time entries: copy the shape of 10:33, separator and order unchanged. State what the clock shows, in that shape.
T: 8:23
